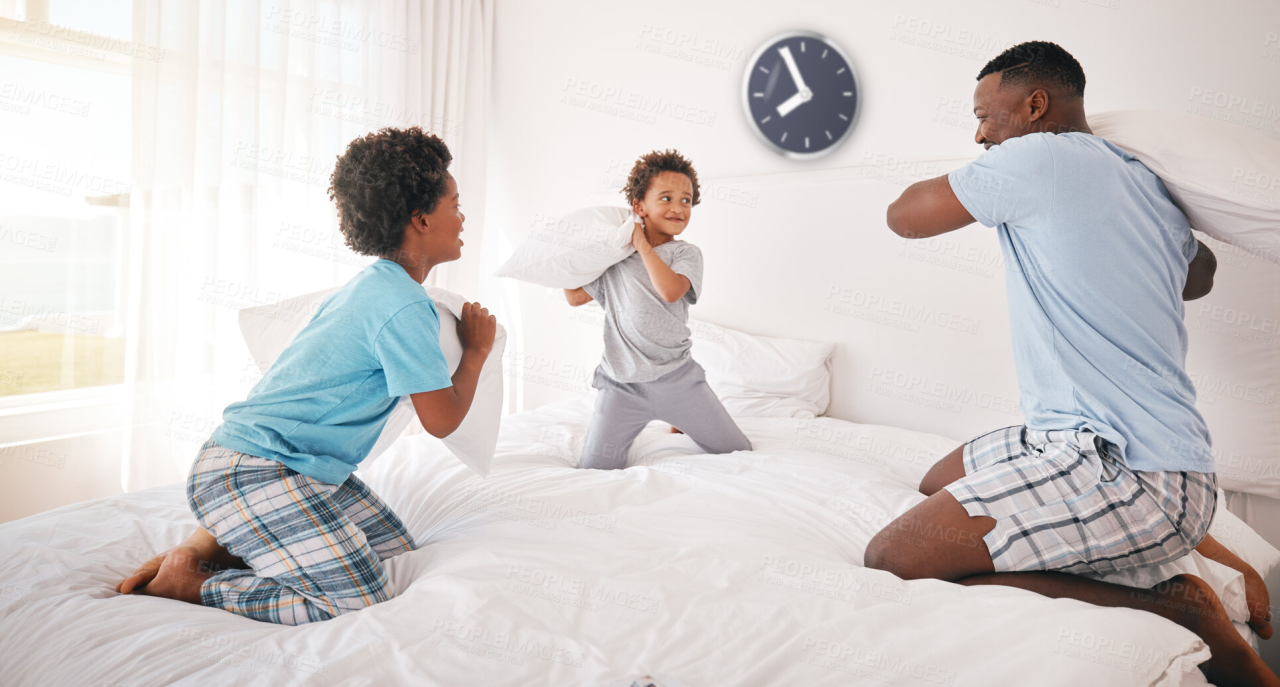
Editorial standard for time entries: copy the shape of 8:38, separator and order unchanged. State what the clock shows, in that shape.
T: 7:56
